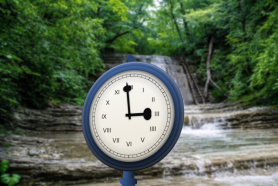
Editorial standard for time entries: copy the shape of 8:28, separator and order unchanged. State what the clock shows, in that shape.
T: 2:59
